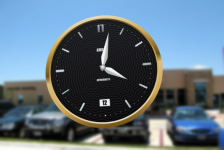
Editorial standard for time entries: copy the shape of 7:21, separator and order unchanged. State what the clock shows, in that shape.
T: 4:02
